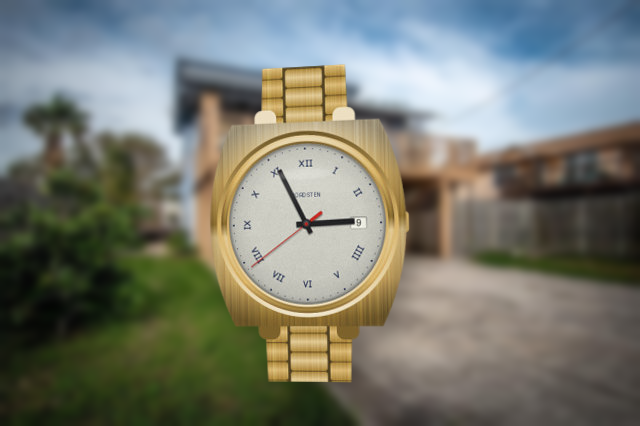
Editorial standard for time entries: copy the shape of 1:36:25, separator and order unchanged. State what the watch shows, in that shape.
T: 2:55:39
